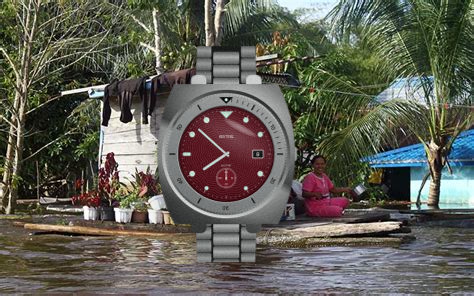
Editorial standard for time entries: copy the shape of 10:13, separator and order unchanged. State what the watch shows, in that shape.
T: 7:52
